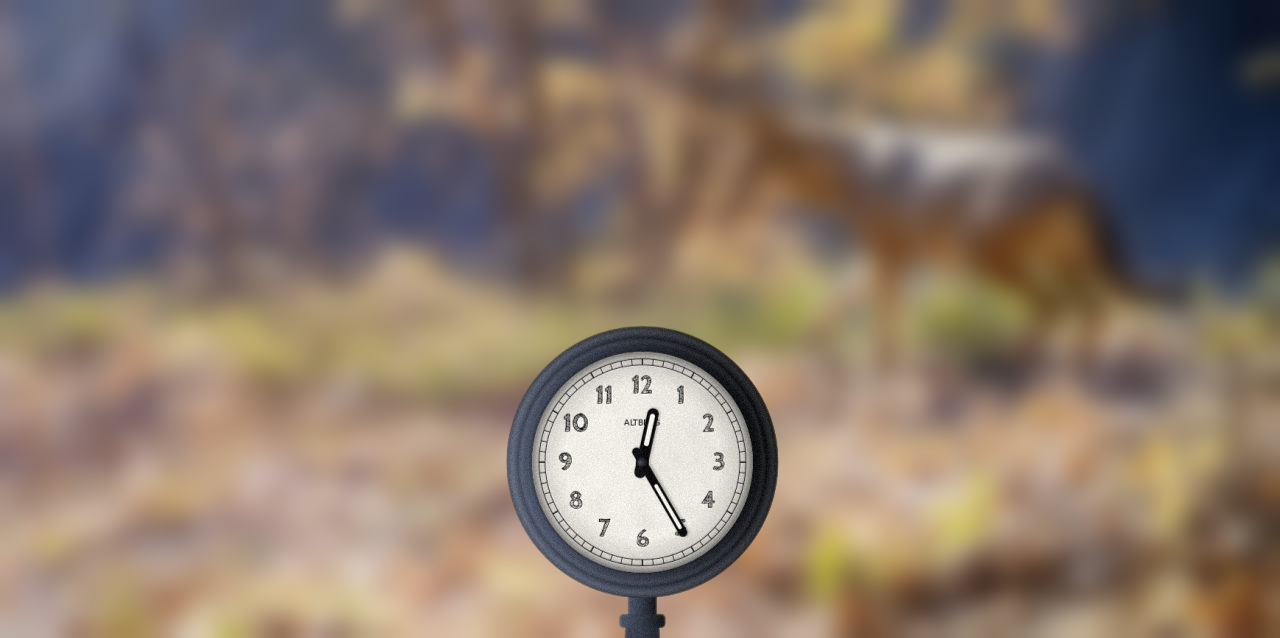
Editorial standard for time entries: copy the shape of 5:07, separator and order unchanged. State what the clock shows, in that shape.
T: 12:25
